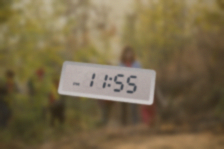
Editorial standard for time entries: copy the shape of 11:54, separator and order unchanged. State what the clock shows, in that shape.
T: 11:55
